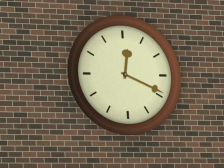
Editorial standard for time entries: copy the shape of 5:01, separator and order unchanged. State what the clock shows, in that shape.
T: 12:19
